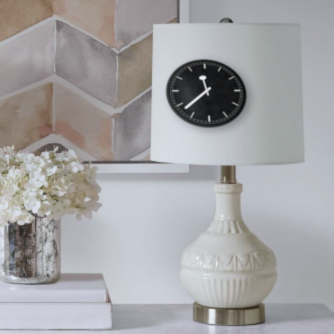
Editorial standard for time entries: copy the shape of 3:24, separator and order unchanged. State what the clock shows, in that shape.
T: 11:38
